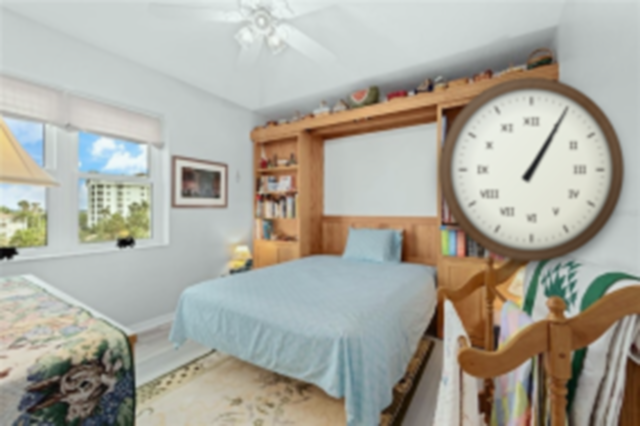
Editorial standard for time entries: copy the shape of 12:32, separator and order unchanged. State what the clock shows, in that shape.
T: 1:05
